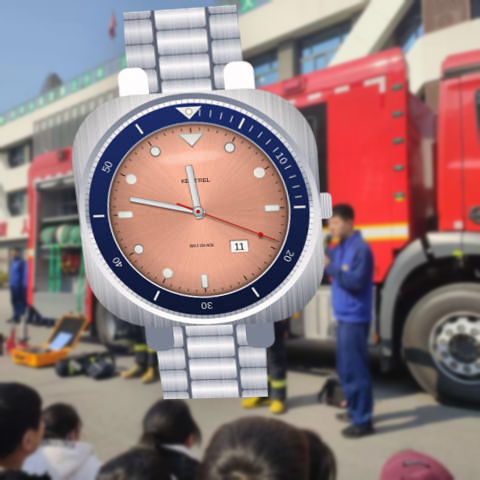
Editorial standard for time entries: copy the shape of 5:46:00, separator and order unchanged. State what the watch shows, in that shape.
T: 11:47:19
